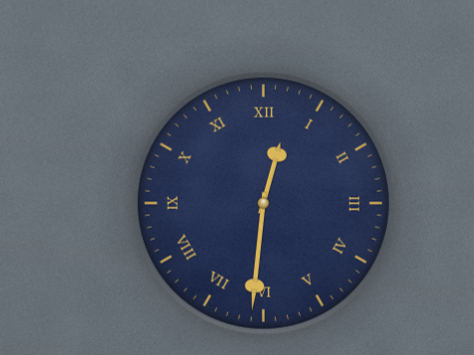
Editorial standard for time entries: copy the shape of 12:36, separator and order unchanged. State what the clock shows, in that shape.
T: 12:31
